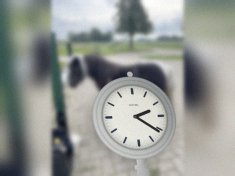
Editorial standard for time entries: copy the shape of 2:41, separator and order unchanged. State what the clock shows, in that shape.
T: 2:21
